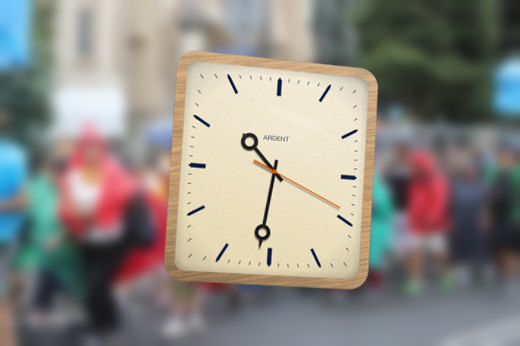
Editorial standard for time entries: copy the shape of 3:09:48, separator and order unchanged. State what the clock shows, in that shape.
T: 10:31:19
